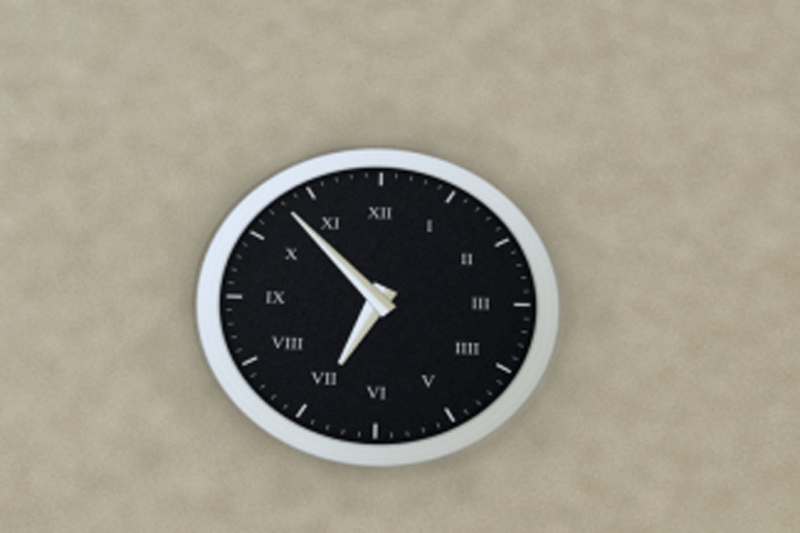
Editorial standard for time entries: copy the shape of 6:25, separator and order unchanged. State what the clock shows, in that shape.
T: 6:53
